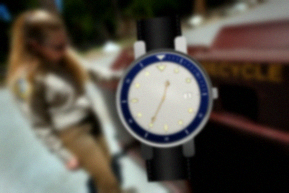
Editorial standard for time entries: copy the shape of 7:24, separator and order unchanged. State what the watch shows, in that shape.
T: 12:35
